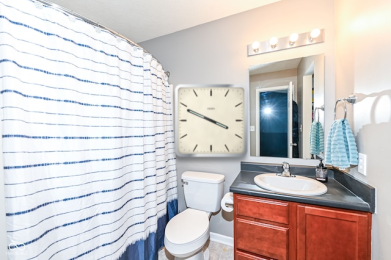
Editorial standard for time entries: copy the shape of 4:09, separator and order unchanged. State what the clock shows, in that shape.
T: 3:49
